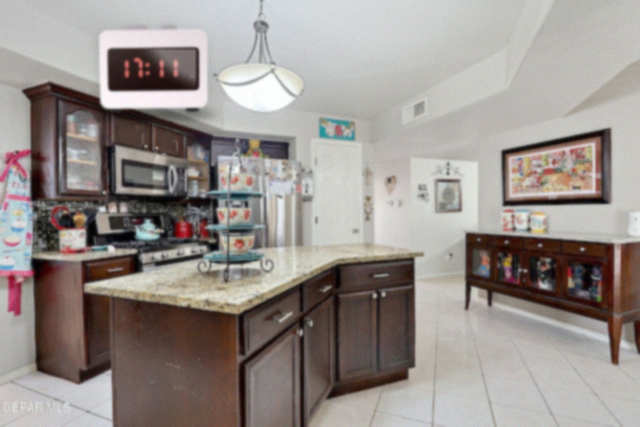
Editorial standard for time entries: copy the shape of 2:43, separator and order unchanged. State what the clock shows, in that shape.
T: 17:11
